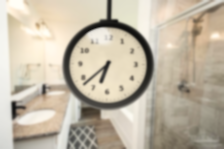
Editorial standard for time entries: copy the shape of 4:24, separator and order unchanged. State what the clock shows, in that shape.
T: 6:38
